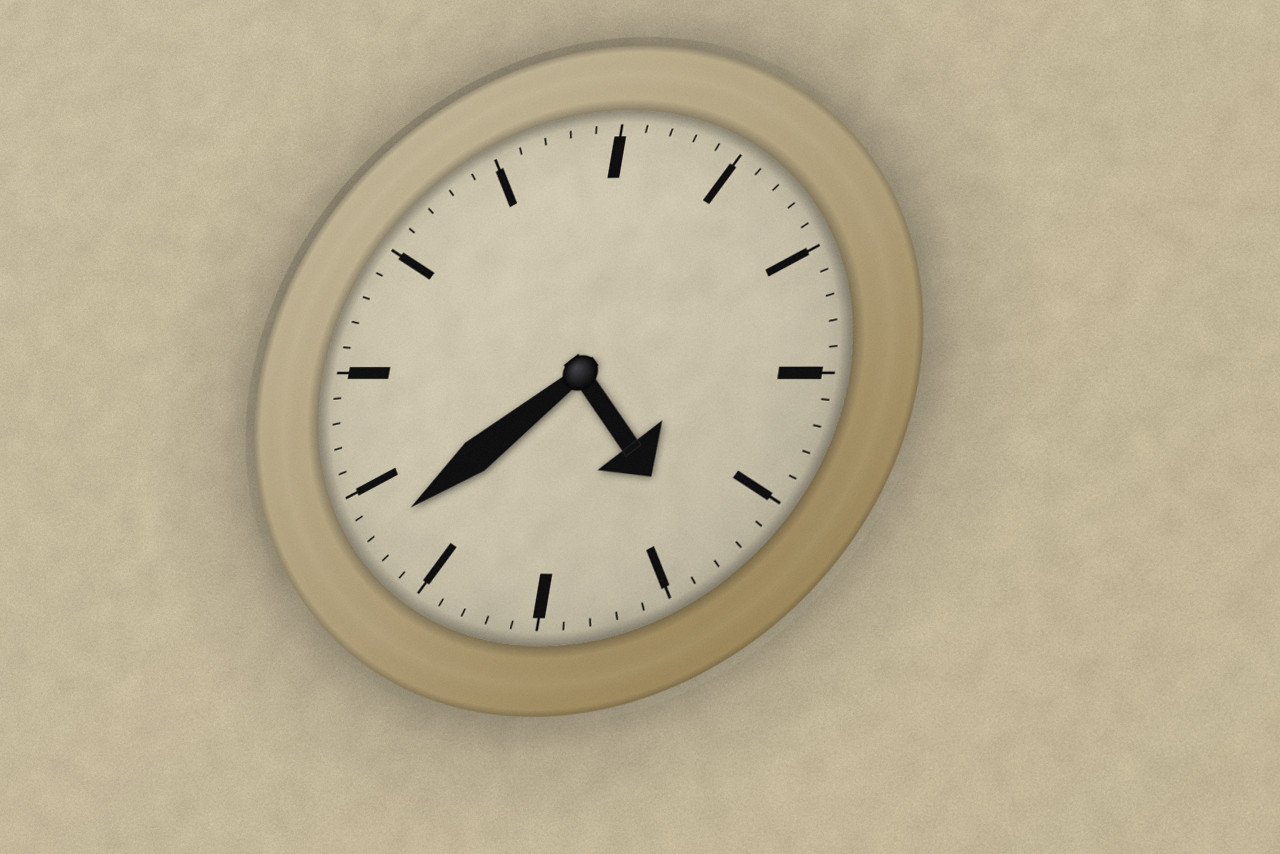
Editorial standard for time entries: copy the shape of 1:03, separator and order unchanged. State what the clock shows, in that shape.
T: 4:38
